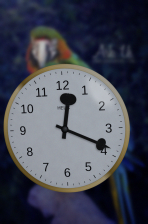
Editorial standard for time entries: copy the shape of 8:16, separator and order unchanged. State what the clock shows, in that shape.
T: 12:19
